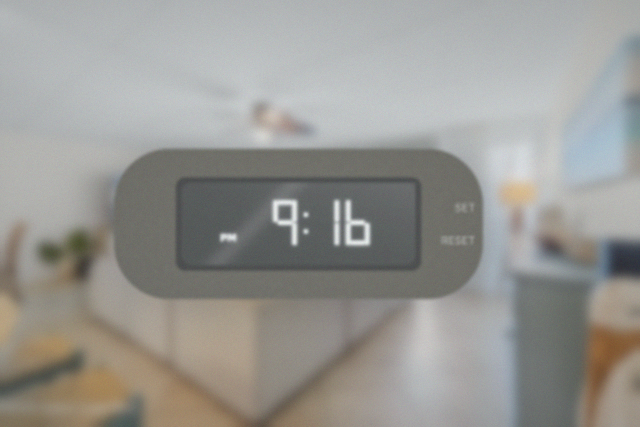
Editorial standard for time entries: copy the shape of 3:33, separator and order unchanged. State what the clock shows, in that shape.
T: 9:16
